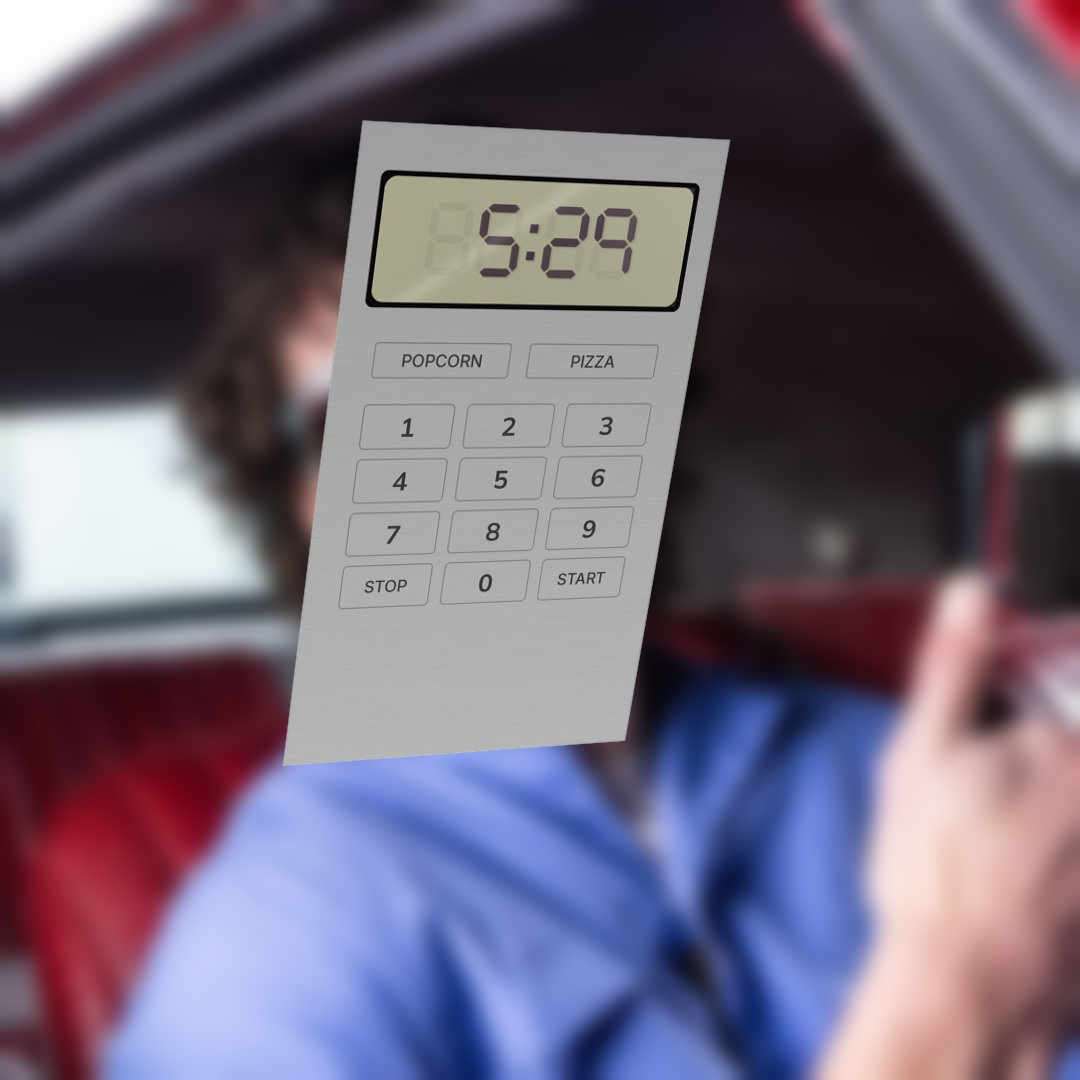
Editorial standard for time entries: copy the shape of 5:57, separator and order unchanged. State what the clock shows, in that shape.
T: 5:29
